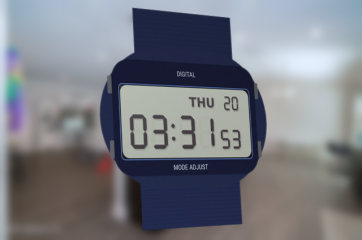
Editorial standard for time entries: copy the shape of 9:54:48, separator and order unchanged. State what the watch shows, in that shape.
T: 3:31:53
